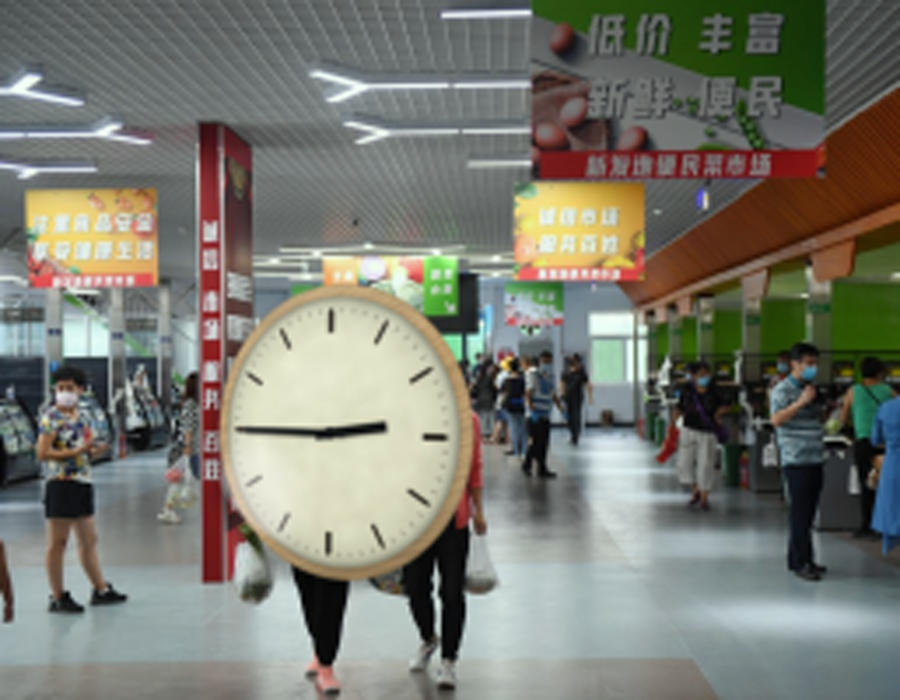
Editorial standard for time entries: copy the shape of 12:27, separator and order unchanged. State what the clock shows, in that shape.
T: 2:45
